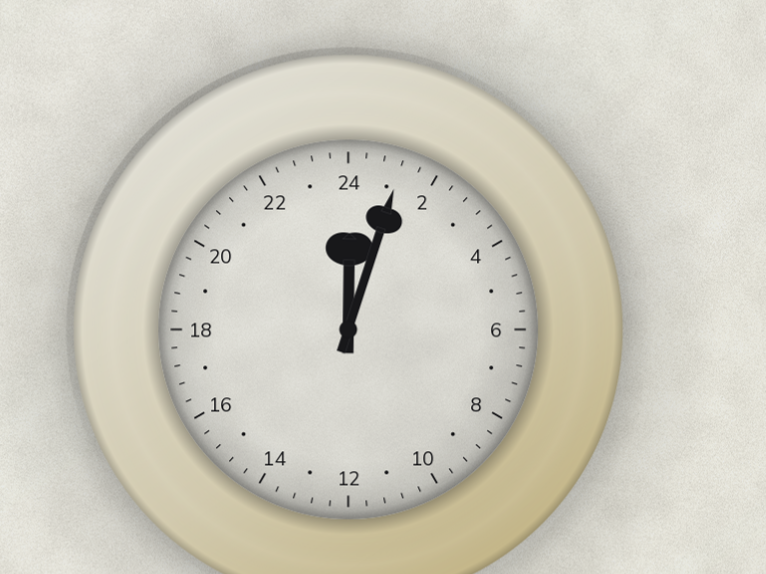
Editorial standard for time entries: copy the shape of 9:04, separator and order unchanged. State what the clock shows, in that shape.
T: 0:03
